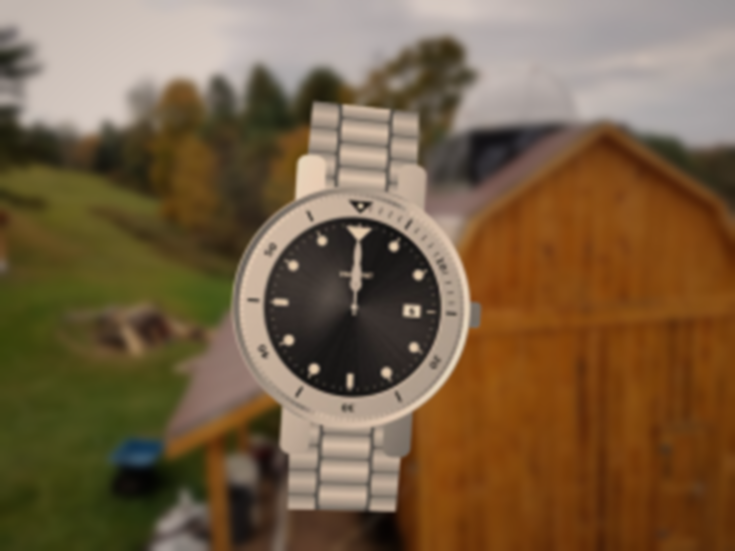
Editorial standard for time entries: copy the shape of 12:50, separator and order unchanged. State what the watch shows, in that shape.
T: 12:00
